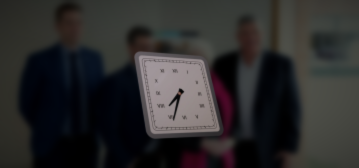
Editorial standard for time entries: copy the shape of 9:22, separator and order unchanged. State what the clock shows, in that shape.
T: 7:34
